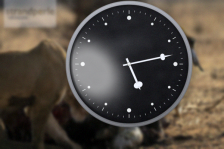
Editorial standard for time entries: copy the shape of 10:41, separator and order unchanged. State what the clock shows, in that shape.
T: 5:13
